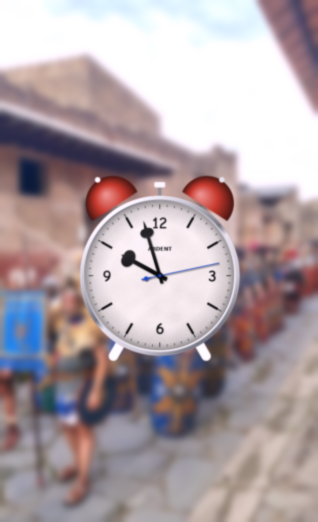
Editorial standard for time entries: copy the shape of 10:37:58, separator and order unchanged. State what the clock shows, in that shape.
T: 9:57:13
